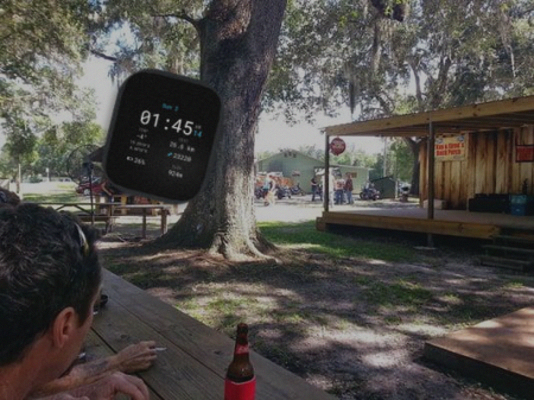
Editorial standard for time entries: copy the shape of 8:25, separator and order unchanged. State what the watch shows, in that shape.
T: 1:45
